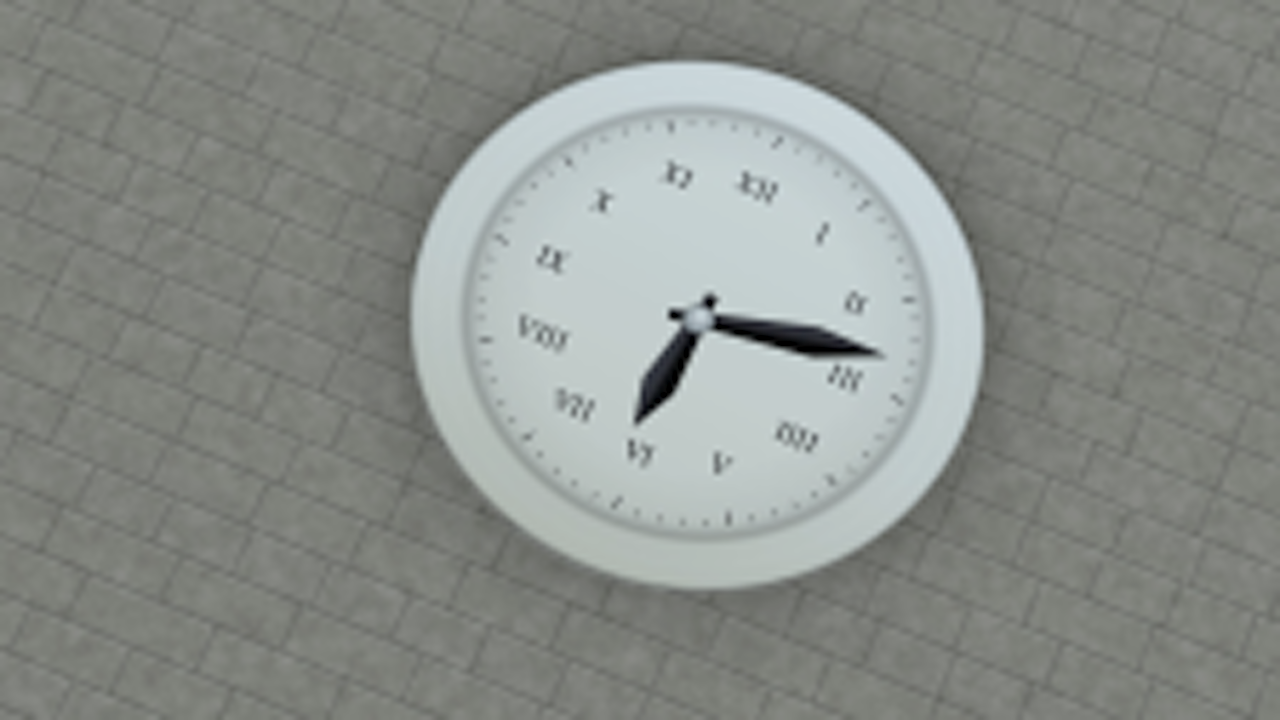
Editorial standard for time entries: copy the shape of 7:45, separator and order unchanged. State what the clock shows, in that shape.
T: 6:13
